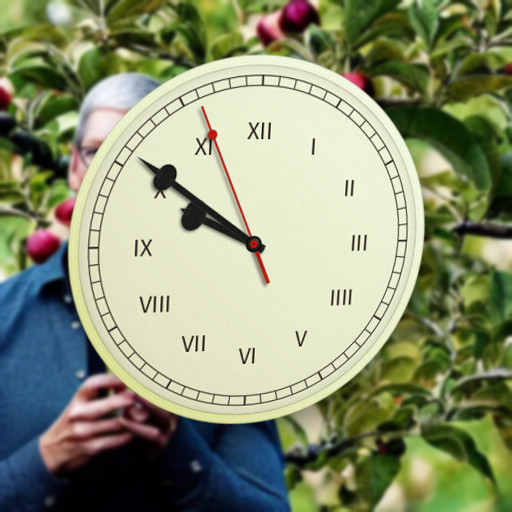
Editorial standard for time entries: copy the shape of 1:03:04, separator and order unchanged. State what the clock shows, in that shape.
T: 9:50:56
